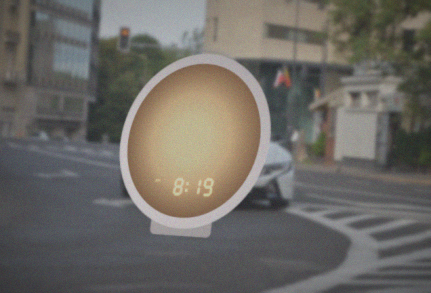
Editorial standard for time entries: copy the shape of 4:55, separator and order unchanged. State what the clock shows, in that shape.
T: 8:19
